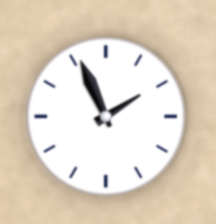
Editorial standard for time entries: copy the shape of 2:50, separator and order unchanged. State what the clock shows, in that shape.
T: 1:56
